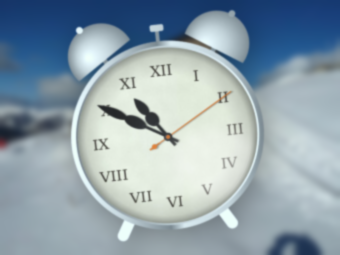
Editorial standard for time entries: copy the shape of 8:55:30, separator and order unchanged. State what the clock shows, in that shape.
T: 10:50:10
